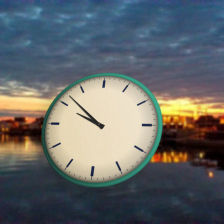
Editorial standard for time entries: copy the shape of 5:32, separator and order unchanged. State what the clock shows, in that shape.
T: 9:52
